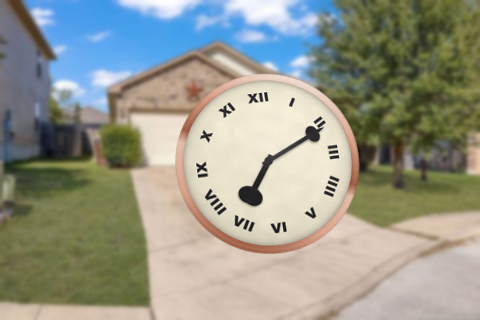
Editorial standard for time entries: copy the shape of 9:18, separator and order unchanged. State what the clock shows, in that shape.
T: 7:11
